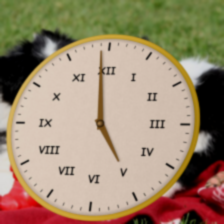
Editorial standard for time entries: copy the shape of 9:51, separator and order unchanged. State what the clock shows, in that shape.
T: 4:59
